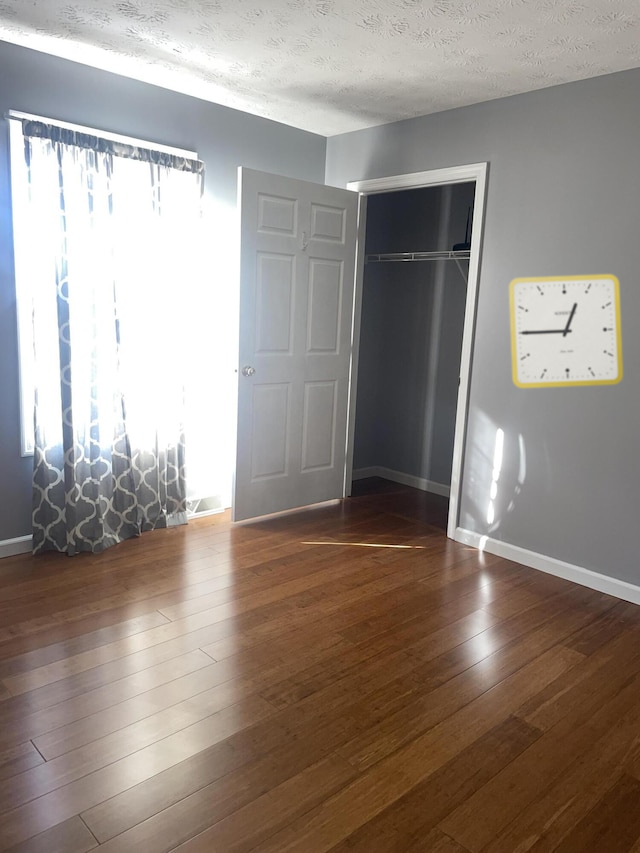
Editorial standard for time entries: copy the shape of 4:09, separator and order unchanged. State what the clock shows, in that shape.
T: 12:45
